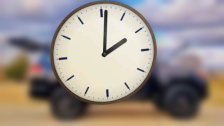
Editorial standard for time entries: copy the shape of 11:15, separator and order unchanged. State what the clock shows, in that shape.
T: 2:01
